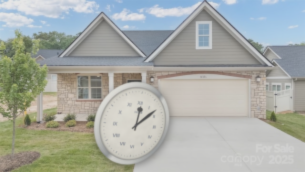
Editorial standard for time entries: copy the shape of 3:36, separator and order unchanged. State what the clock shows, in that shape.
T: 12:08
